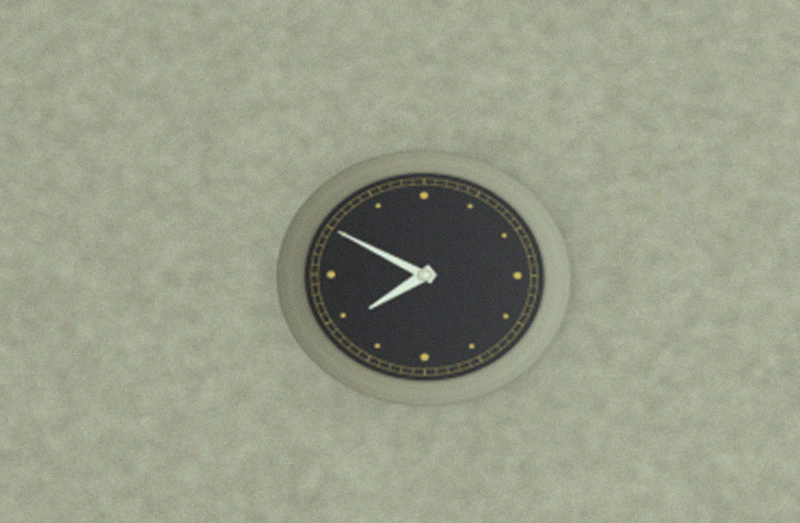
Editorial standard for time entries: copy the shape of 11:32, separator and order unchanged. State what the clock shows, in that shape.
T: 7:50
